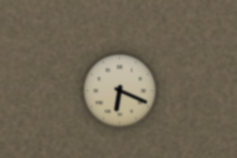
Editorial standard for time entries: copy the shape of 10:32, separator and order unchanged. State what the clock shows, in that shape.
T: 6:19
